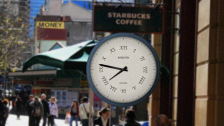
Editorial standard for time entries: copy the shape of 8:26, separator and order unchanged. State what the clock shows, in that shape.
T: 7:47
